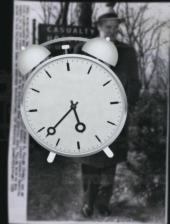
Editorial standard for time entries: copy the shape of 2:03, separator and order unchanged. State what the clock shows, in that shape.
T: 5:38
